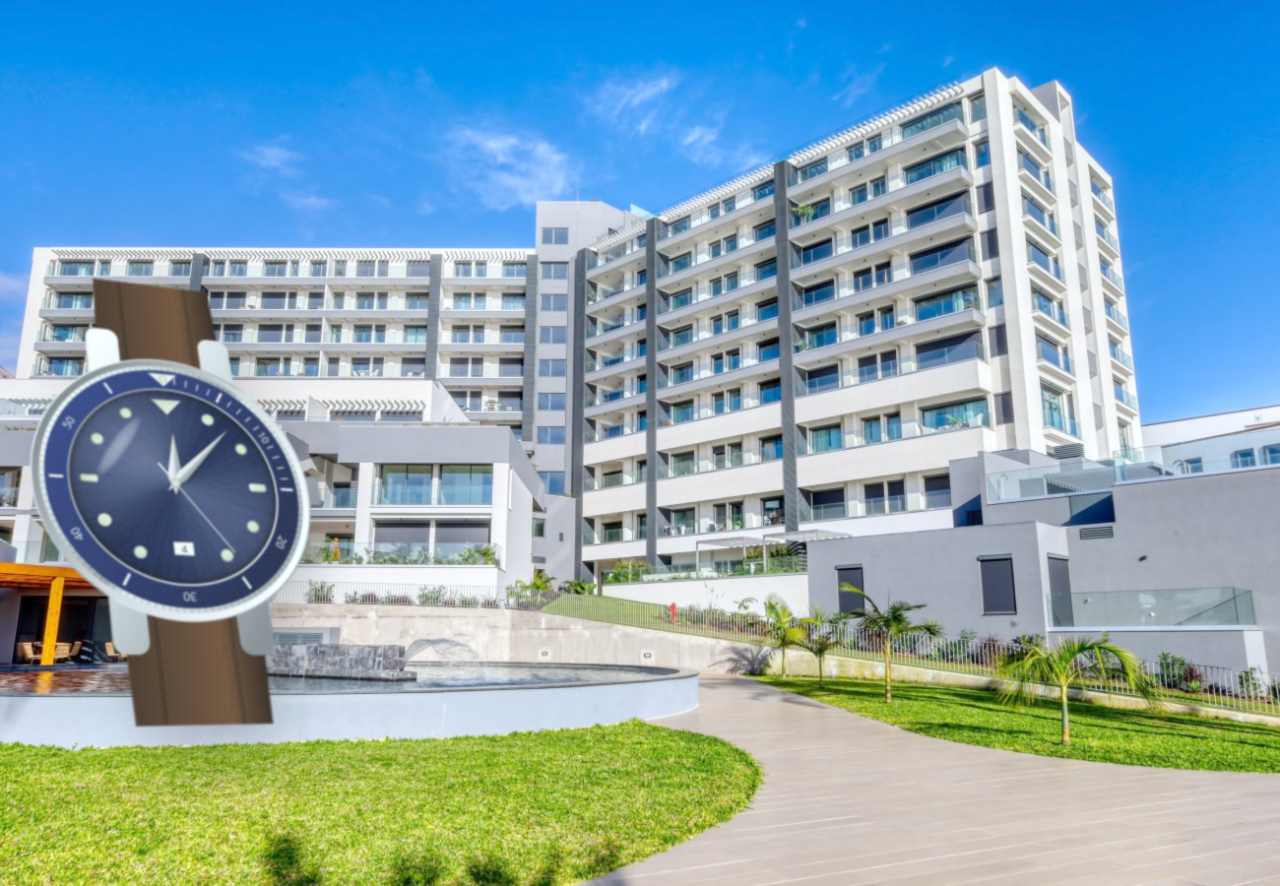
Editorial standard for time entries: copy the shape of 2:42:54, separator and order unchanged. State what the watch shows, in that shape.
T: 12:07:24
